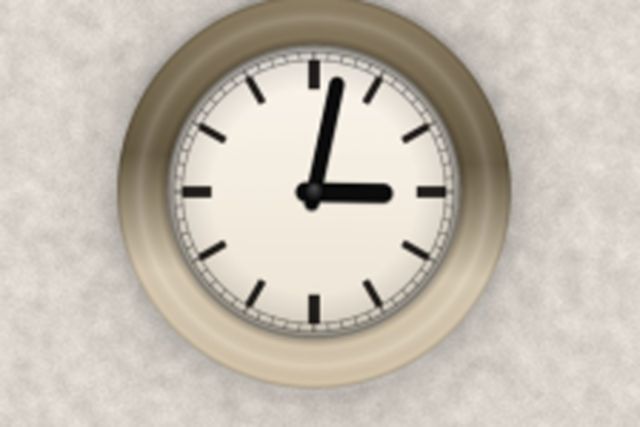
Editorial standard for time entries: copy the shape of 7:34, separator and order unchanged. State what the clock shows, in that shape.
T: 3:02
